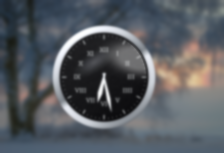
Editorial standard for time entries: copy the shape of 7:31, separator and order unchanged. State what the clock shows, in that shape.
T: 6:28
